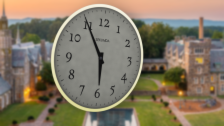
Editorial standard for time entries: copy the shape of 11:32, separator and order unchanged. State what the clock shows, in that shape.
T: 5:55
